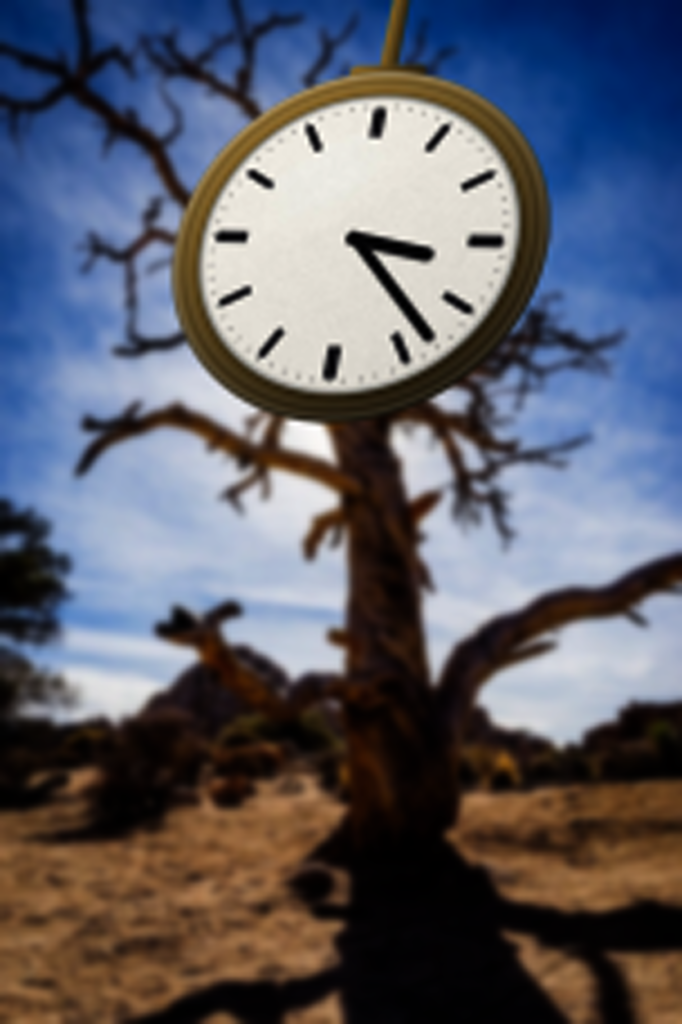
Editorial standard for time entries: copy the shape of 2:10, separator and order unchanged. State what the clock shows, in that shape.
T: 3:23
